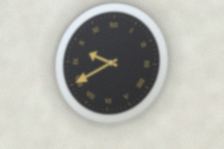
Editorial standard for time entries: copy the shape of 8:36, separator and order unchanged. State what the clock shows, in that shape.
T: 9:40
